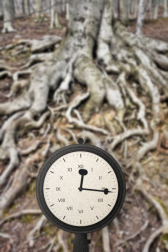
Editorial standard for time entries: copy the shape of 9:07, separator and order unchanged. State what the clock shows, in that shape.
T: 12:16
